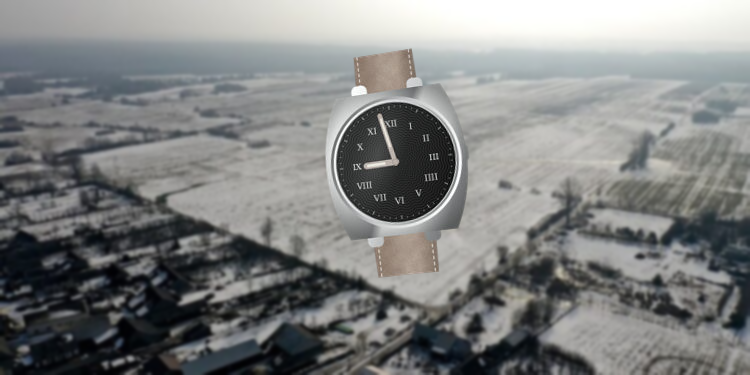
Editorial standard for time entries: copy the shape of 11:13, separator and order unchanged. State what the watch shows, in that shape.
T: 8:58
